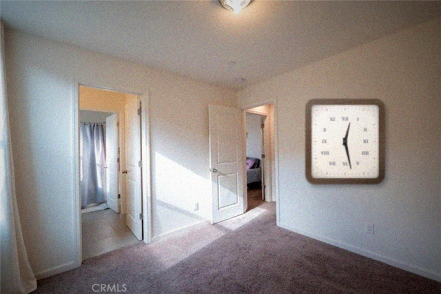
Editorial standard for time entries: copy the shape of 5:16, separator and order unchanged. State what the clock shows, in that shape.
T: 12:28
